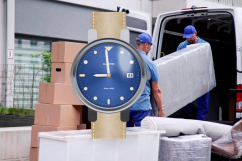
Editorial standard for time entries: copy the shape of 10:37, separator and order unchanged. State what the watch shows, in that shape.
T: 8:59
